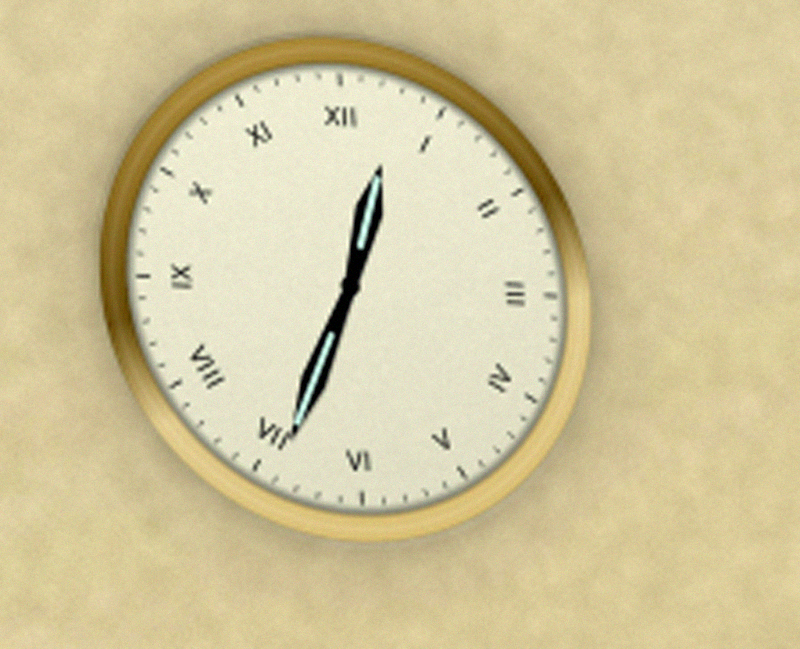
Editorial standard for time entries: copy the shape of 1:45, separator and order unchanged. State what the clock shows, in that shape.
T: 12:34
